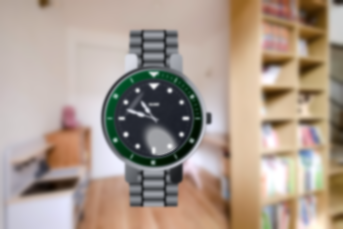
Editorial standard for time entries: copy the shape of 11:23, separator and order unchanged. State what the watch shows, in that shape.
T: 10:48
